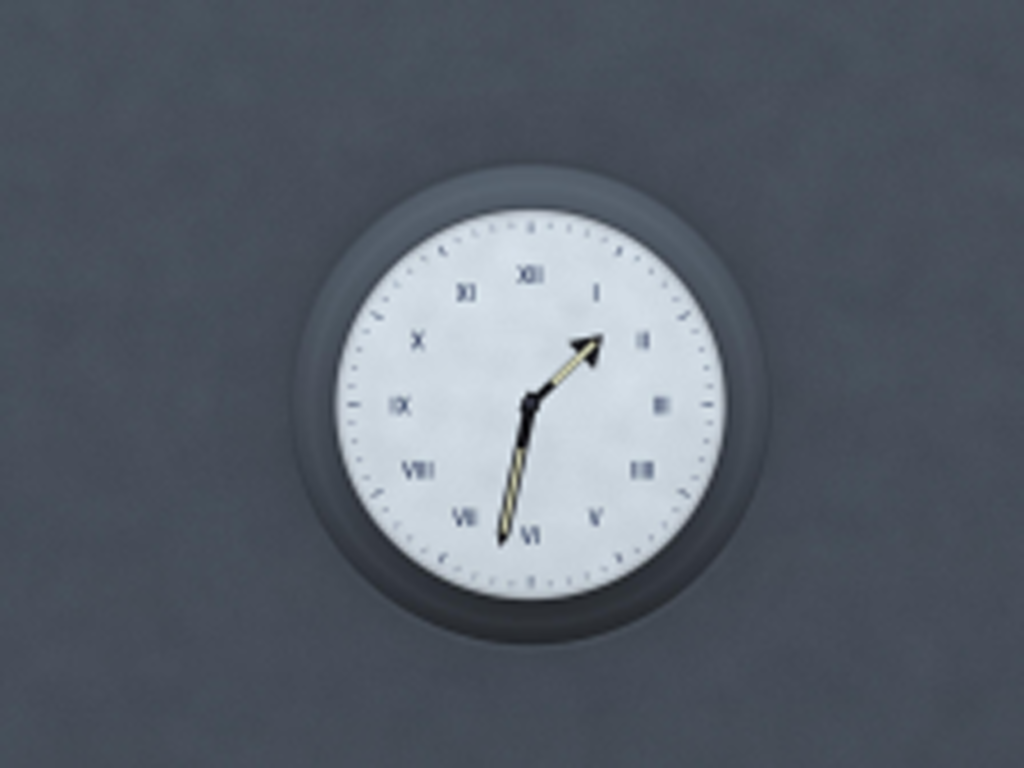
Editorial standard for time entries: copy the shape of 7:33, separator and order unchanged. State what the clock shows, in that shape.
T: 1:32
